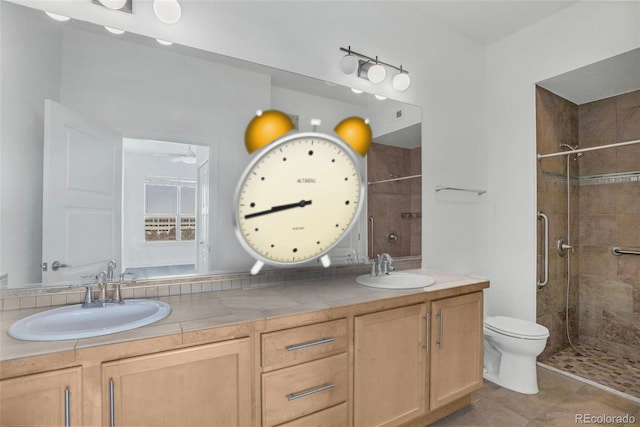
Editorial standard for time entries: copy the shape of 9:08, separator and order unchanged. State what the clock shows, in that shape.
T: 8:43
